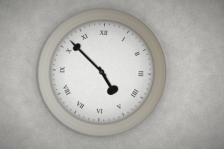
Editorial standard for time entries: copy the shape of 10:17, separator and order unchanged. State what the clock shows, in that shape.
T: 4:52
